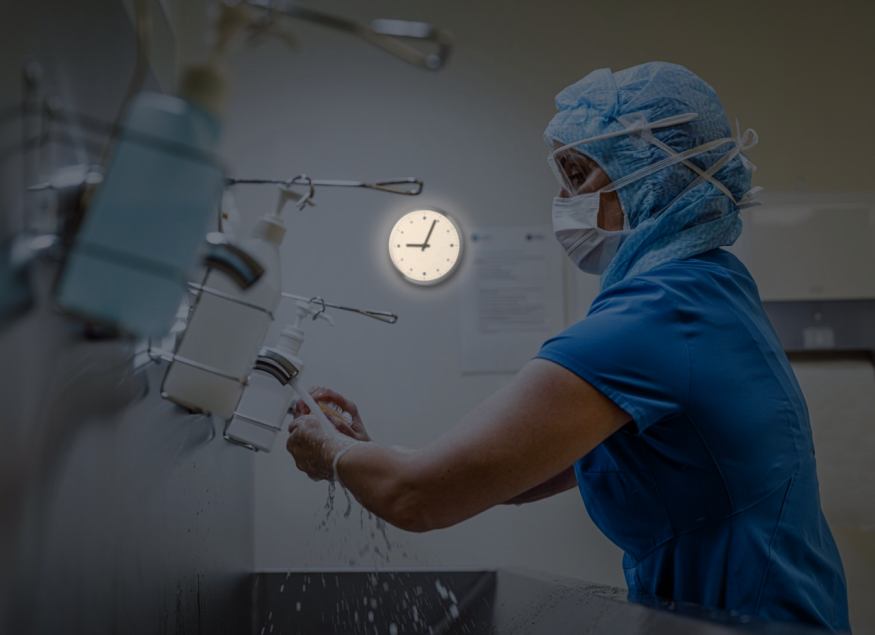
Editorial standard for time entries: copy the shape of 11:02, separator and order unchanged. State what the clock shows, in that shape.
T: 9:04
